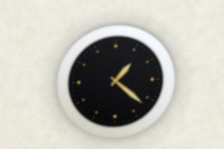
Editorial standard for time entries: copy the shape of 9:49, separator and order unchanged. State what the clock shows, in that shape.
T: 1:22
